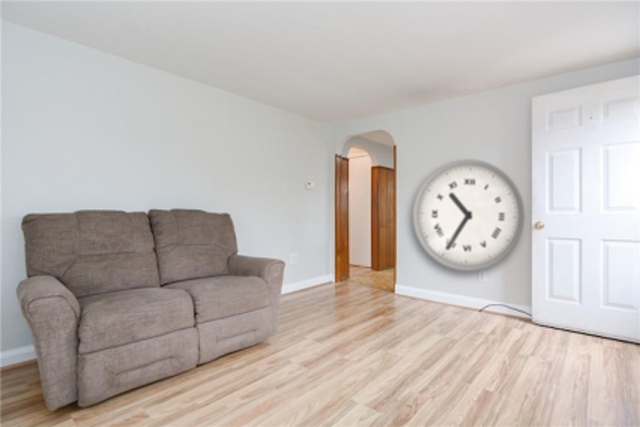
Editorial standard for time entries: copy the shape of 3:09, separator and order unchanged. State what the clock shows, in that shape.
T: 10:35
